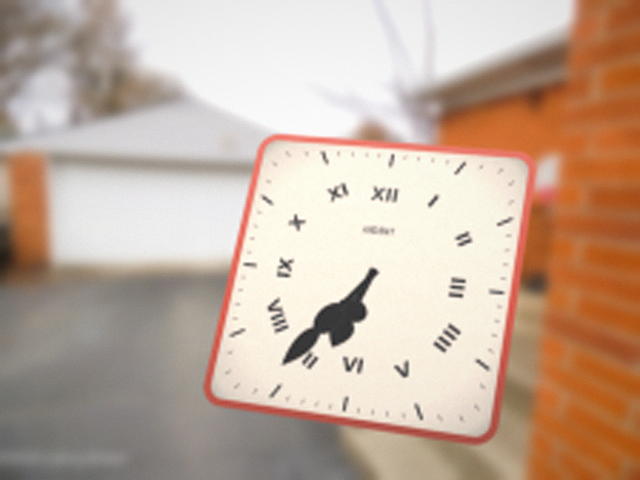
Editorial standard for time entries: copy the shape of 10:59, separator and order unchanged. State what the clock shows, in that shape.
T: 6:36
